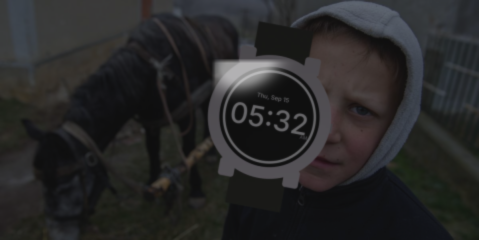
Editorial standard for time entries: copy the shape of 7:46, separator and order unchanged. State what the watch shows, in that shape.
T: 5:32
